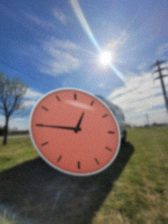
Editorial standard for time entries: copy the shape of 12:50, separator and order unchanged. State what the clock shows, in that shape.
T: 12:45
